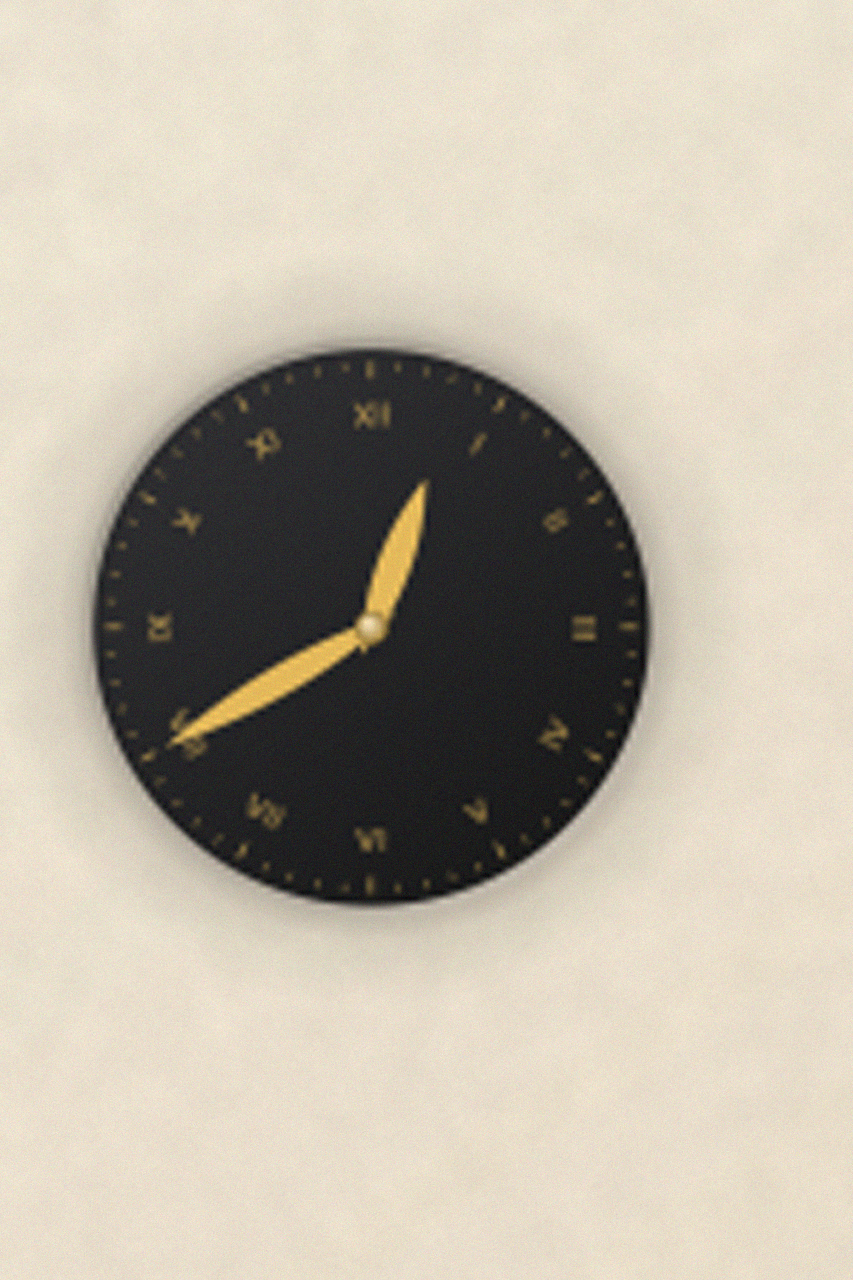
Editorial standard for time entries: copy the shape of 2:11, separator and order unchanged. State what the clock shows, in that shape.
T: 12:40
